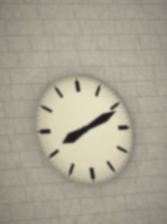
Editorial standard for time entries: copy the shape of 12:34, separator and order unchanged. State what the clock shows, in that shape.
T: 8:11
